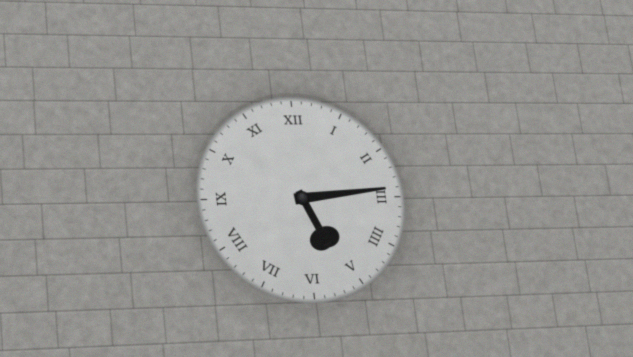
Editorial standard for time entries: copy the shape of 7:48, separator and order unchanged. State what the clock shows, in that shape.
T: 5:14
